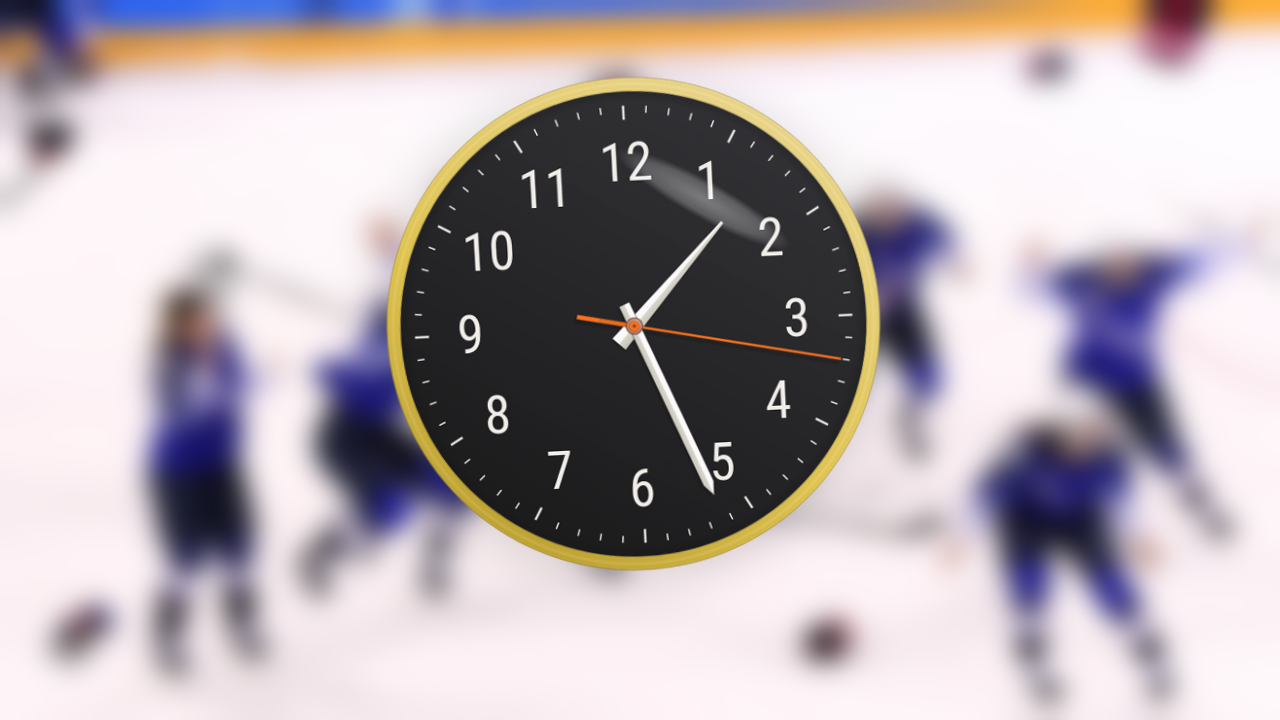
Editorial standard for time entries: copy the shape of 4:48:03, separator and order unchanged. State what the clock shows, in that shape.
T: 1:26:17
